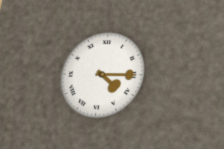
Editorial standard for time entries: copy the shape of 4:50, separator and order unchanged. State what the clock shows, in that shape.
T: 4:15
